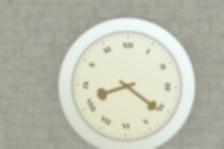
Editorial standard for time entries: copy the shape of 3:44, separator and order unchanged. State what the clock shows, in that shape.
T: 8:21
